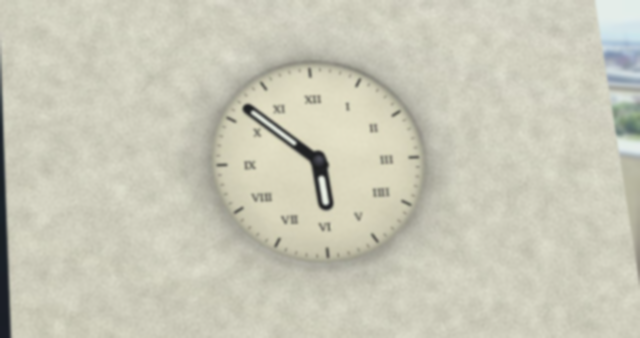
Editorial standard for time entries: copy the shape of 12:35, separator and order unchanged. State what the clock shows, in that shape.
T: 5:52
